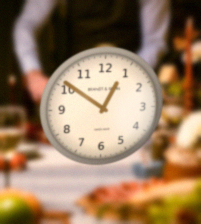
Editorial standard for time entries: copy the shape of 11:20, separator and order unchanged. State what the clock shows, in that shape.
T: 12:51
